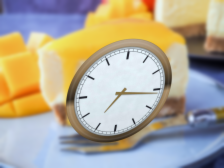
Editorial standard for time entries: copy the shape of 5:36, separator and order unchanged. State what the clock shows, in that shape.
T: 7:16
